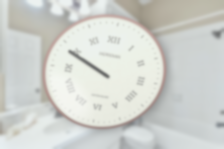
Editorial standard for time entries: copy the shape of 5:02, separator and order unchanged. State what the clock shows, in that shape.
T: 9:49
